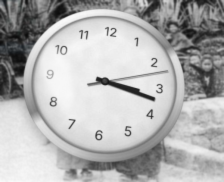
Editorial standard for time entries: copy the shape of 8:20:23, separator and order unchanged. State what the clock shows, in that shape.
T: 3:17:12
